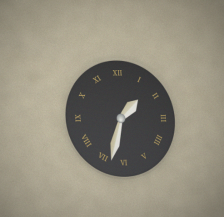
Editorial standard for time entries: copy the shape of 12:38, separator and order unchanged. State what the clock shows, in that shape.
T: 1:33
